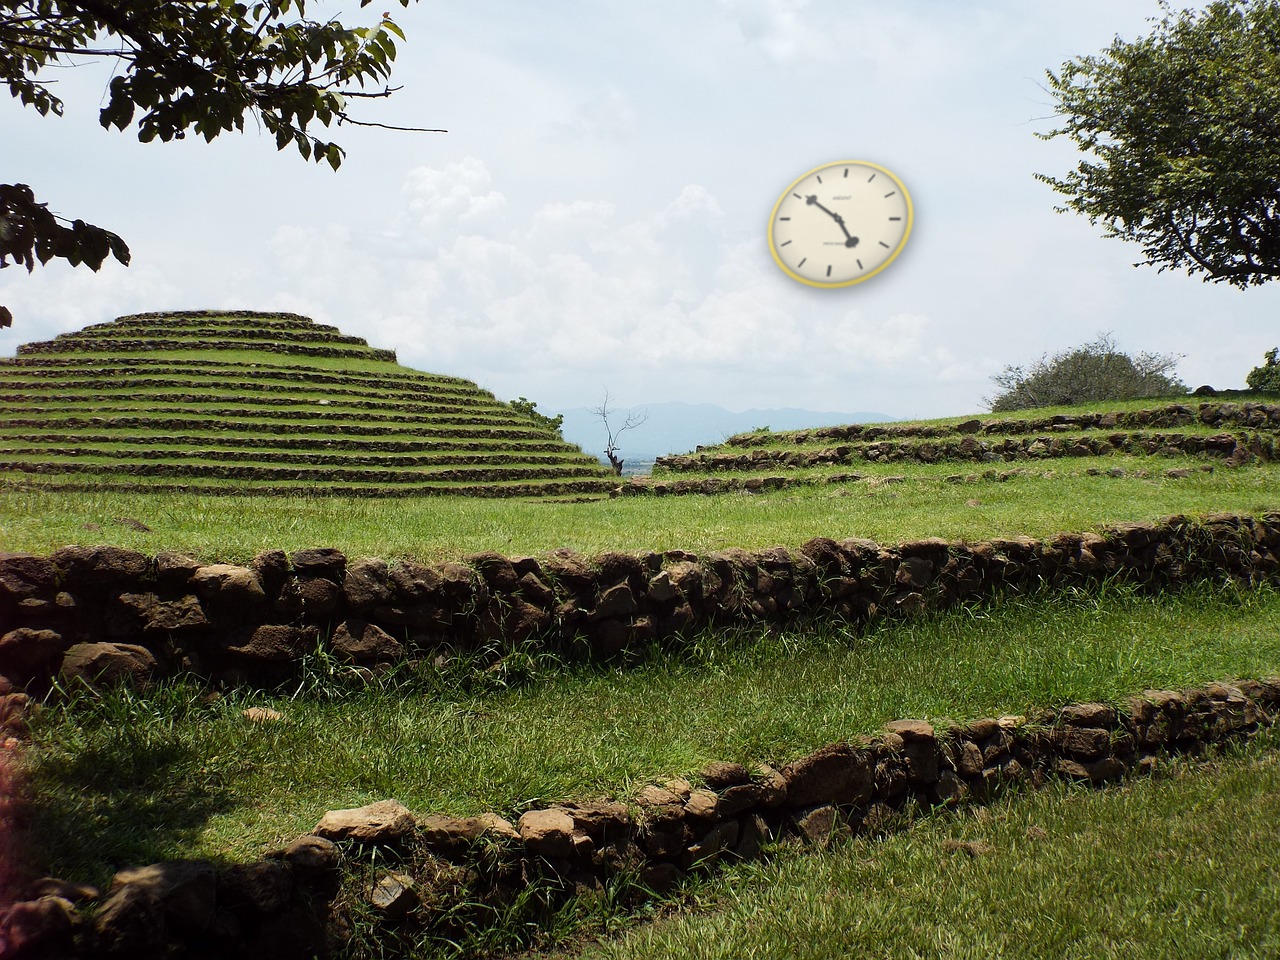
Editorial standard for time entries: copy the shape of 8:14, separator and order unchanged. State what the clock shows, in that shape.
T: 4:51
